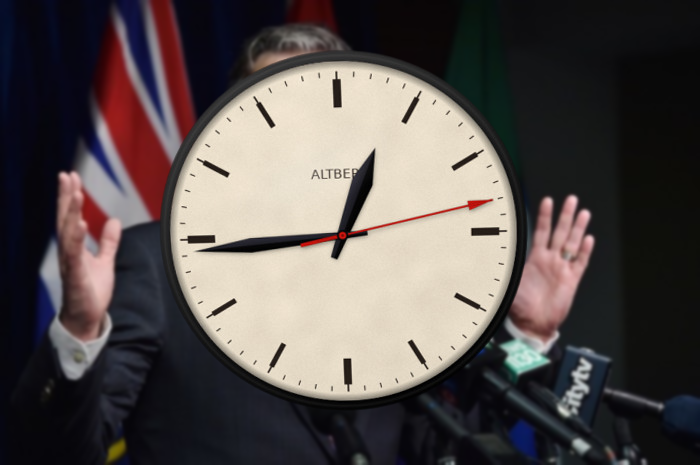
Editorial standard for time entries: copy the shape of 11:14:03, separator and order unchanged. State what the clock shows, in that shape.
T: 12:44:13
